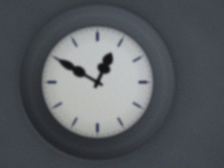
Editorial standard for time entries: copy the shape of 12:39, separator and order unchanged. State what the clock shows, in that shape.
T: 12:50
